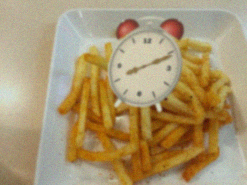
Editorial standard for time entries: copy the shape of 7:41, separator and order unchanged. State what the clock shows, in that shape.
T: 8:11
